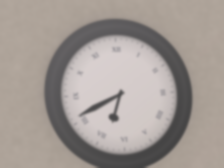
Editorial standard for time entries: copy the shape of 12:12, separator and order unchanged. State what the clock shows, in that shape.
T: 6:41
